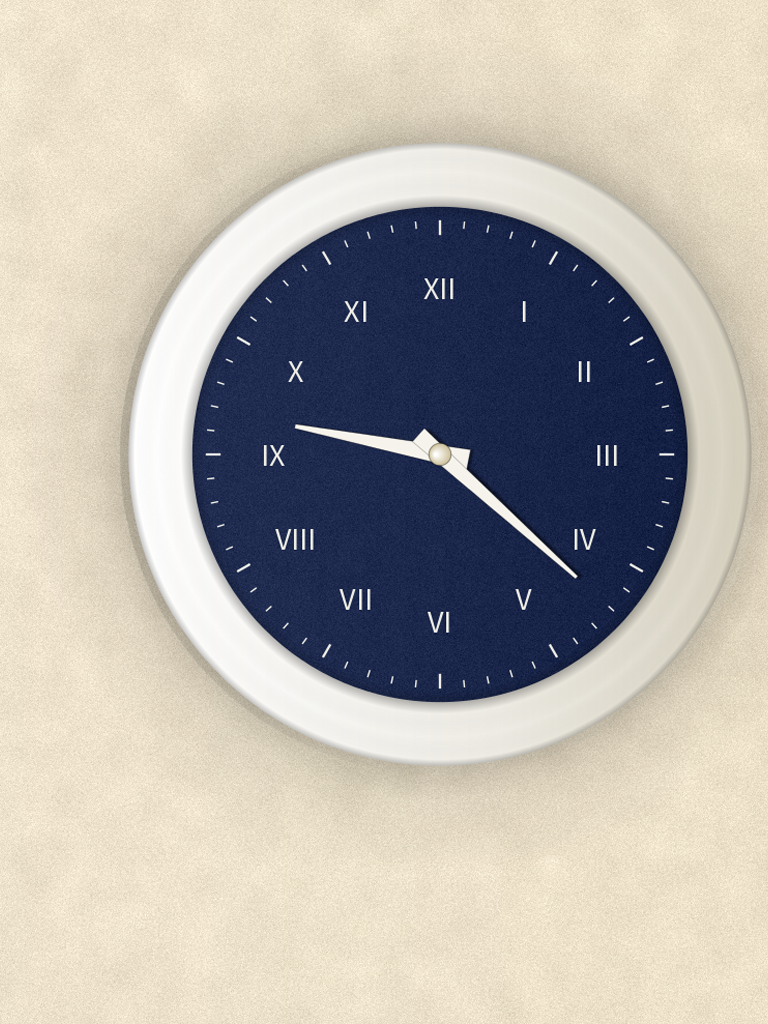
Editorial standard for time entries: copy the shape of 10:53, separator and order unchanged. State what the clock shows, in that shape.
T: 9:22
